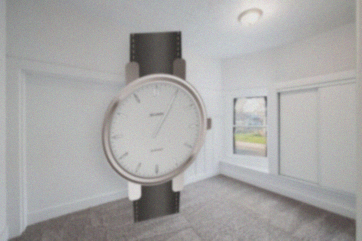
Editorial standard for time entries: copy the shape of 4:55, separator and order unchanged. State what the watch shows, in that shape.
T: 1:05
